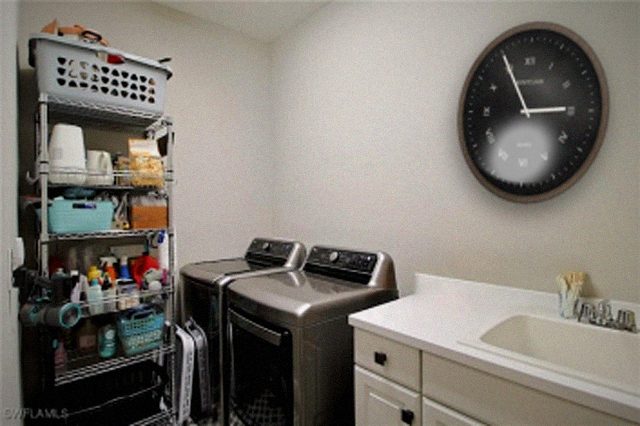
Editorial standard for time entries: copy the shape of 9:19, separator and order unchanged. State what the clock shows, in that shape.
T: 2:55
